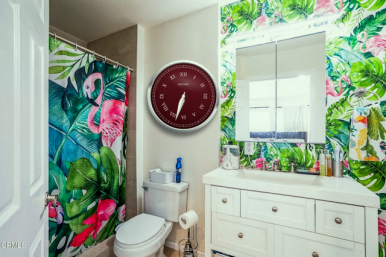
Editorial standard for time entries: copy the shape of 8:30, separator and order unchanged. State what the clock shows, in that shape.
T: 6:33
